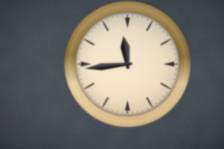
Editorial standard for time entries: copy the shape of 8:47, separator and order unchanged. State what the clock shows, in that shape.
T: 11:44
